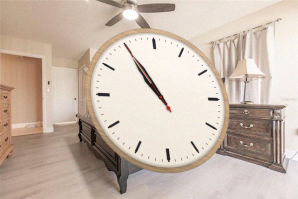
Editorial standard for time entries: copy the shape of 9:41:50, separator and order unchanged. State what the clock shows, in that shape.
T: 10:54:55
